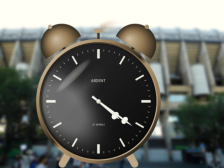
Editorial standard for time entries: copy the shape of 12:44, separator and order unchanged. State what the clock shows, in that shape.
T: 4:21
